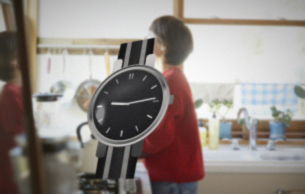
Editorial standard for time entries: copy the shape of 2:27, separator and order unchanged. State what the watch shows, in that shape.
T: 9:14
